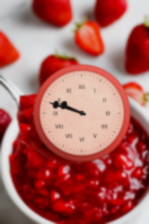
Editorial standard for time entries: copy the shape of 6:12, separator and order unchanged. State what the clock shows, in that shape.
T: 9:48
